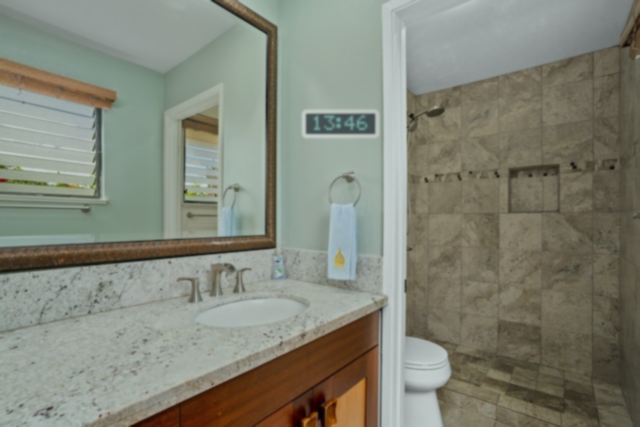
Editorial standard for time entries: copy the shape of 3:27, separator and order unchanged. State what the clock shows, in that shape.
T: 13:46
